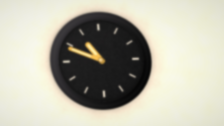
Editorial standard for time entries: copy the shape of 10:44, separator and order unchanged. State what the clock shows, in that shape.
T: 10:49
